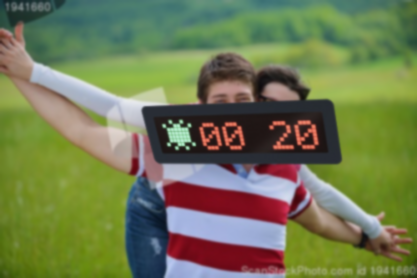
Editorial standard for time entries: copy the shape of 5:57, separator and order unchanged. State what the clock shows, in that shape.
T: 0:20
